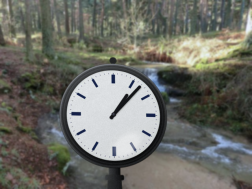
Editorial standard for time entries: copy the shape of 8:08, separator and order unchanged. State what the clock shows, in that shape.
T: 1:07
